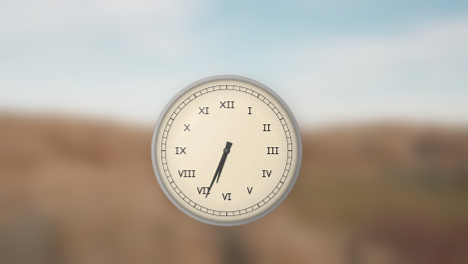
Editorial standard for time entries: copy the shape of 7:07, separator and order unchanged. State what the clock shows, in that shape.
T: 6:34
